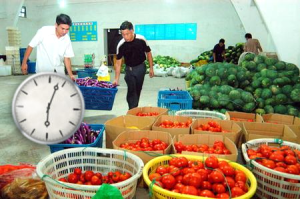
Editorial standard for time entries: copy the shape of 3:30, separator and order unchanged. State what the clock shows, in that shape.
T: 6:03
